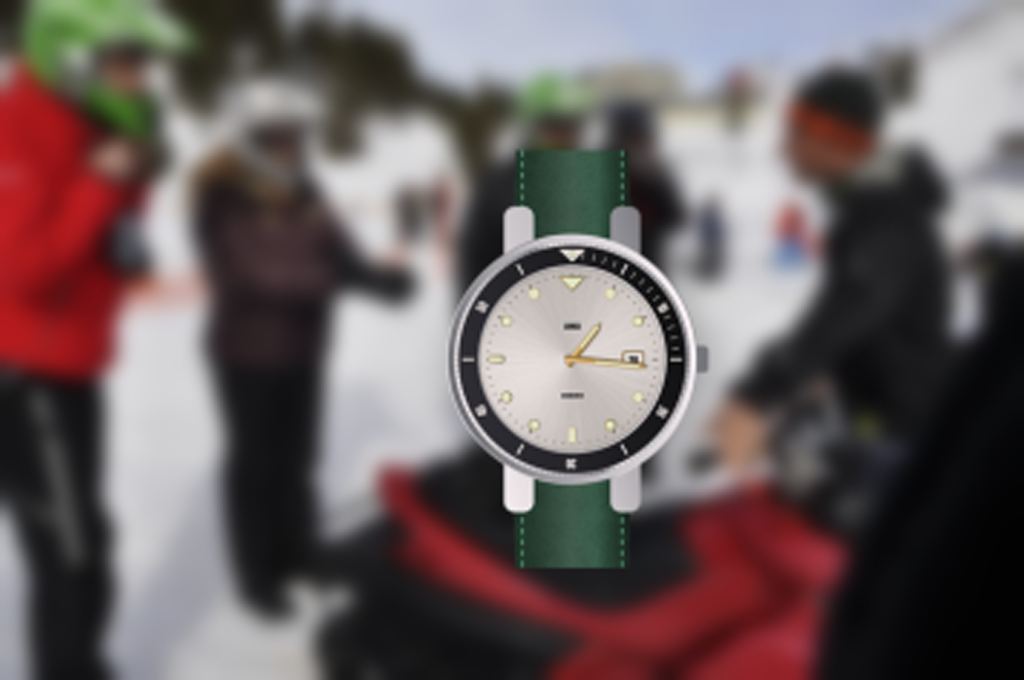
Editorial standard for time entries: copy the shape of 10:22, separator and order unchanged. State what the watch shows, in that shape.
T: 1:16
